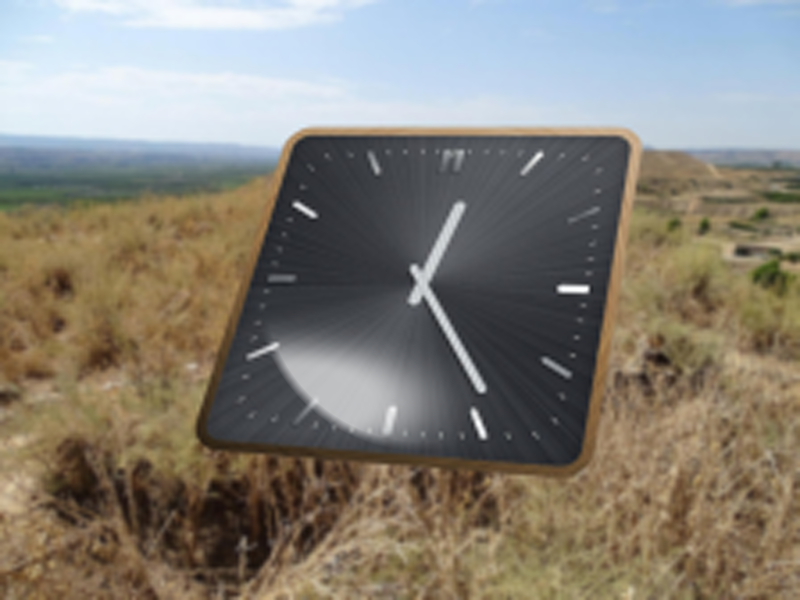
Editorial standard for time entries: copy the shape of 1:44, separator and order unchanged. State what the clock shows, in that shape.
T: 12:24
